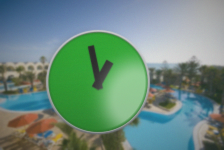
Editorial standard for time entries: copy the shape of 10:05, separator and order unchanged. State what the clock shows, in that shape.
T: 12:58
